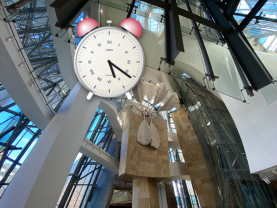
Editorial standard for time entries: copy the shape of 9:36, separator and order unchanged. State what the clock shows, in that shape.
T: 5:21
